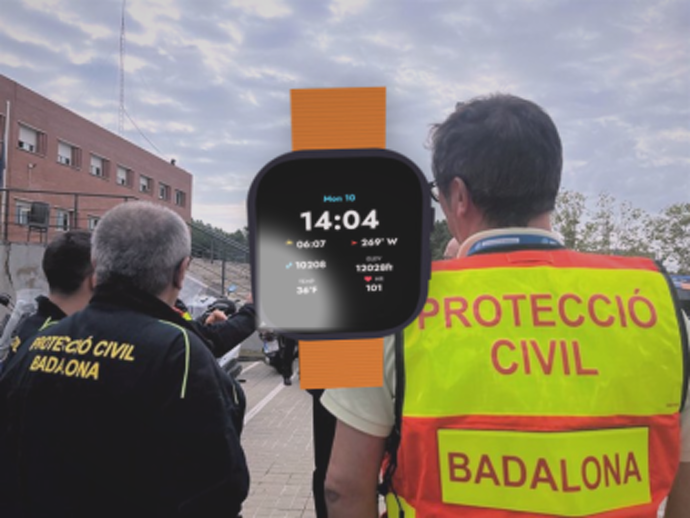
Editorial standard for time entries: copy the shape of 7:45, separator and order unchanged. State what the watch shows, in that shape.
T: 14:04
